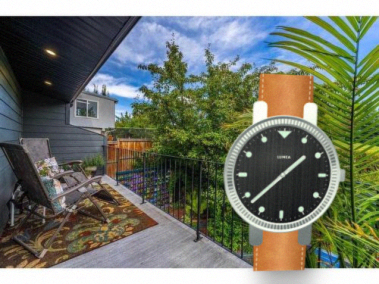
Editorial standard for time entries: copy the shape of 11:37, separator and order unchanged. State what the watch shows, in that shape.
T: 1:38
